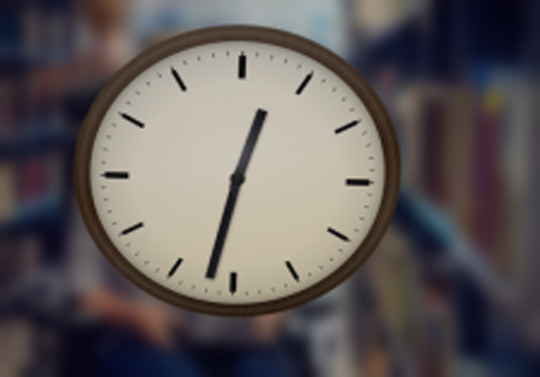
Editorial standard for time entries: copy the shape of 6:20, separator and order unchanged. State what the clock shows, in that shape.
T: 12:32
